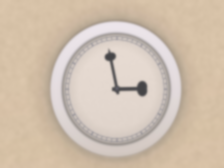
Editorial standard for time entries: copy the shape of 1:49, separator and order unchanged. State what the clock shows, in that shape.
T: 2:58
